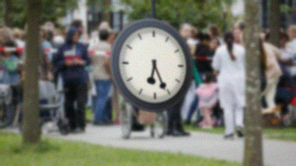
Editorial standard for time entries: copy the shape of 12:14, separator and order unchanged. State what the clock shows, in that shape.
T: 6:26
